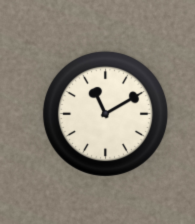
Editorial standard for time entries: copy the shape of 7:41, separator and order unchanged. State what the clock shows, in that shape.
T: 11:10
